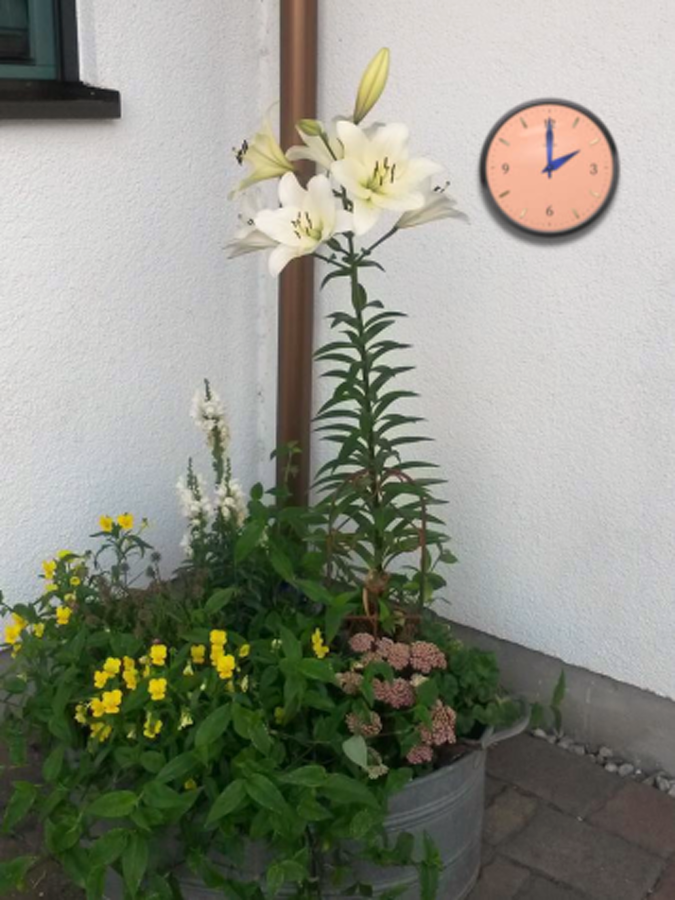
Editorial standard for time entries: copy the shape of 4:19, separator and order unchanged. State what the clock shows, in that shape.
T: 2:00
